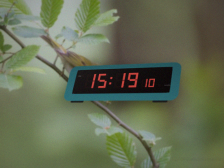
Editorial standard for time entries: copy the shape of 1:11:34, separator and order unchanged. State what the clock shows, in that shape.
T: 15:19:10
